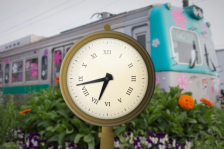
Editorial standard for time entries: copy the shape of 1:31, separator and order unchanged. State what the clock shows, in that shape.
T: 6:43
